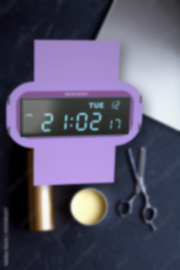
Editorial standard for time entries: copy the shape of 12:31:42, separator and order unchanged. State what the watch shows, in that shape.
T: 21:02:17
